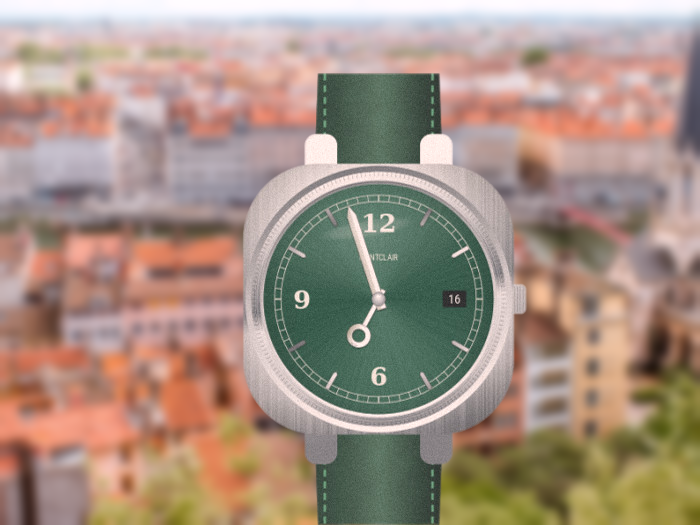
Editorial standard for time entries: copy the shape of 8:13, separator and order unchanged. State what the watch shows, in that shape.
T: 6:57
